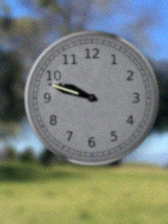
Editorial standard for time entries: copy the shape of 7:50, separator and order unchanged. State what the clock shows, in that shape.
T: 9:48
